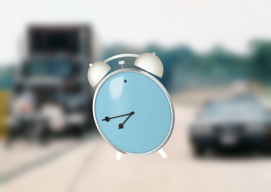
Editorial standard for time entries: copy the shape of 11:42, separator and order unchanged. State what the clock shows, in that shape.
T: 7:44
